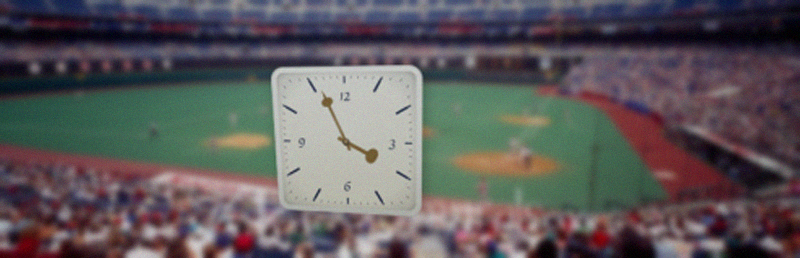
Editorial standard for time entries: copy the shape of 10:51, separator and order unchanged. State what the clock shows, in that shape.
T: 3:56
